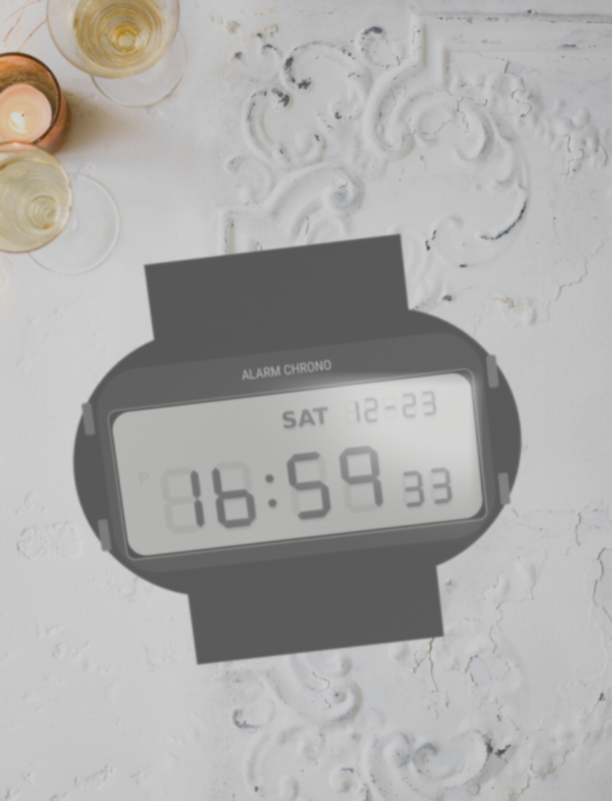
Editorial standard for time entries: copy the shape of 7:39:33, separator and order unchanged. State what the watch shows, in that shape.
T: 16:59:33
